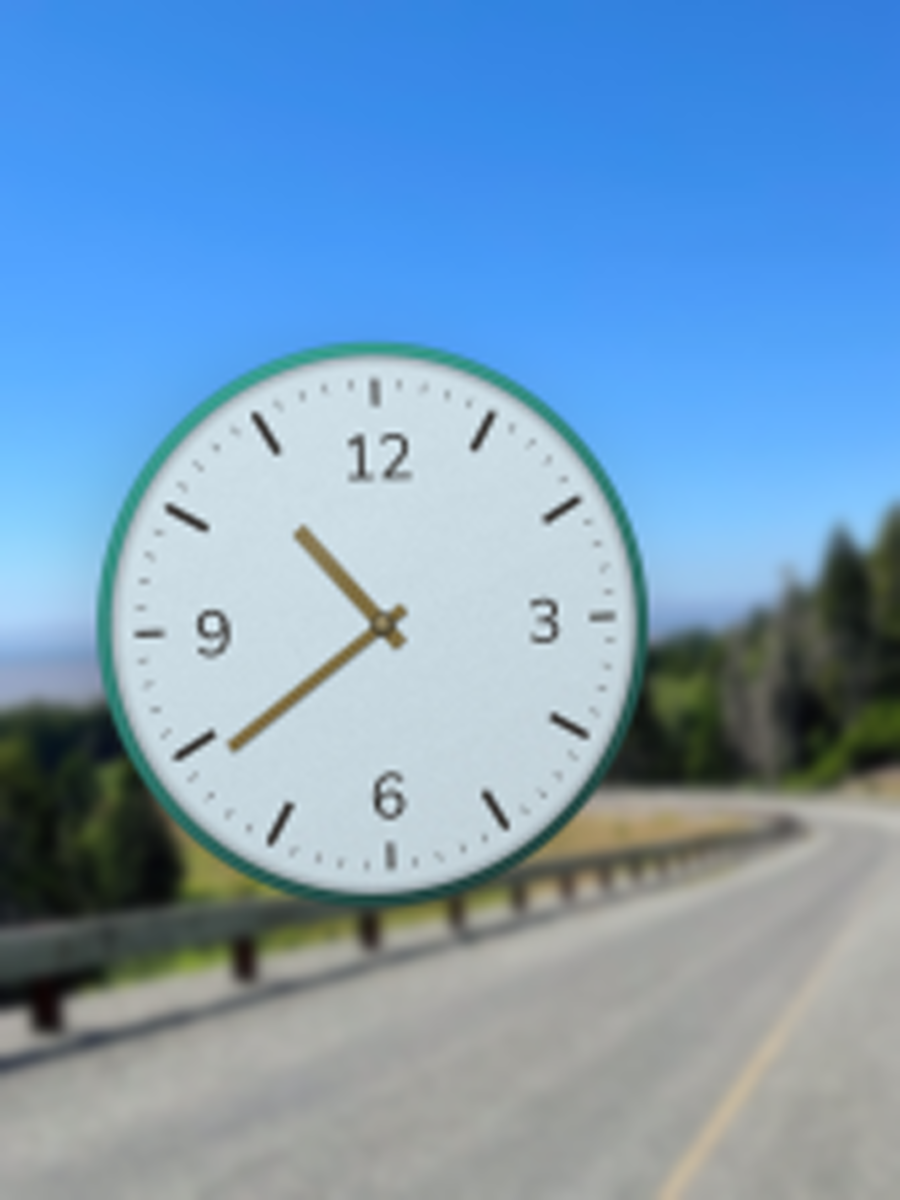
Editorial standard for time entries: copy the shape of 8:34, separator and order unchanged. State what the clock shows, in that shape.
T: 10:39
